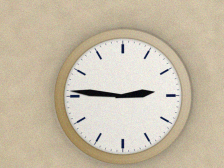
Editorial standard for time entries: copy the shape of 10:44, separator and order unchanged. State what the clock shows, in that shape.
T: 2:46
